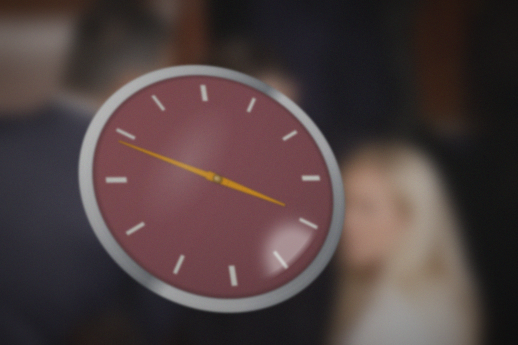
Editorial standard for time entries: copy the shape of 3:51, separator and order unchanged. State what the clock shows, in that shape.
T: 3:49
